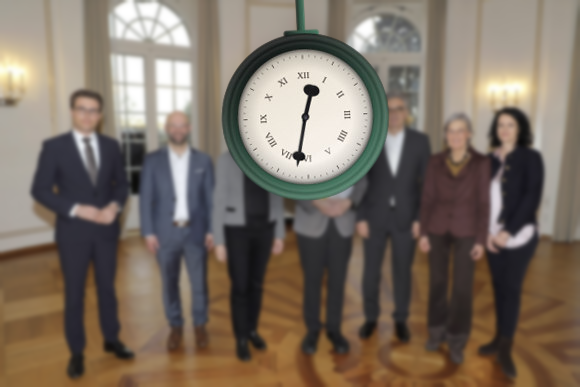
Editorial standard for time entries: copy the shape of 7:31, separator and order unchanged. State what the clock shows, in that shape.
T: 12:32
